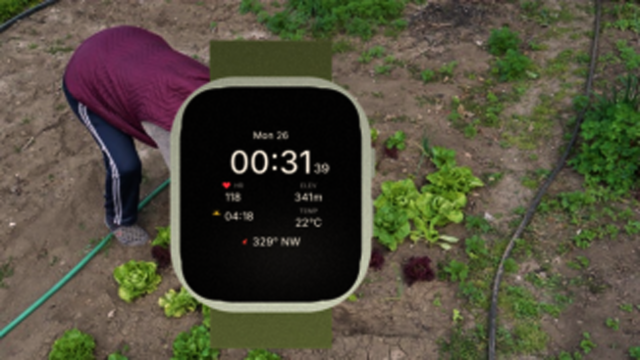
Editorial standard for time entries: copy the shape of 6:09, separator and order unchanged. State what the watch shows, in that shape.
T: 0:31
